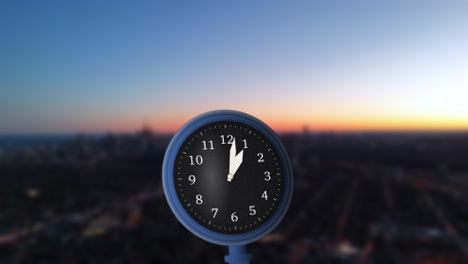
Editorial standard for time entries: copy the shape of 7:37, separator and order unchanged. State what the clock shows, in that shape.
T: 1:02
